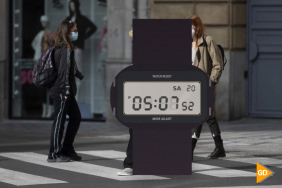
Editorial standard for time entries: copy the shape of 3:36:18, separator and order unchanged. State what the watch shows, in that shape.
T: 5:07:52
